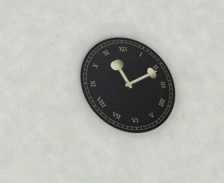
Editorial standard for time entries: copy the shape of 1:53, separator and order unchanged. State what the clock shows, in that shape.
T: 11:11
